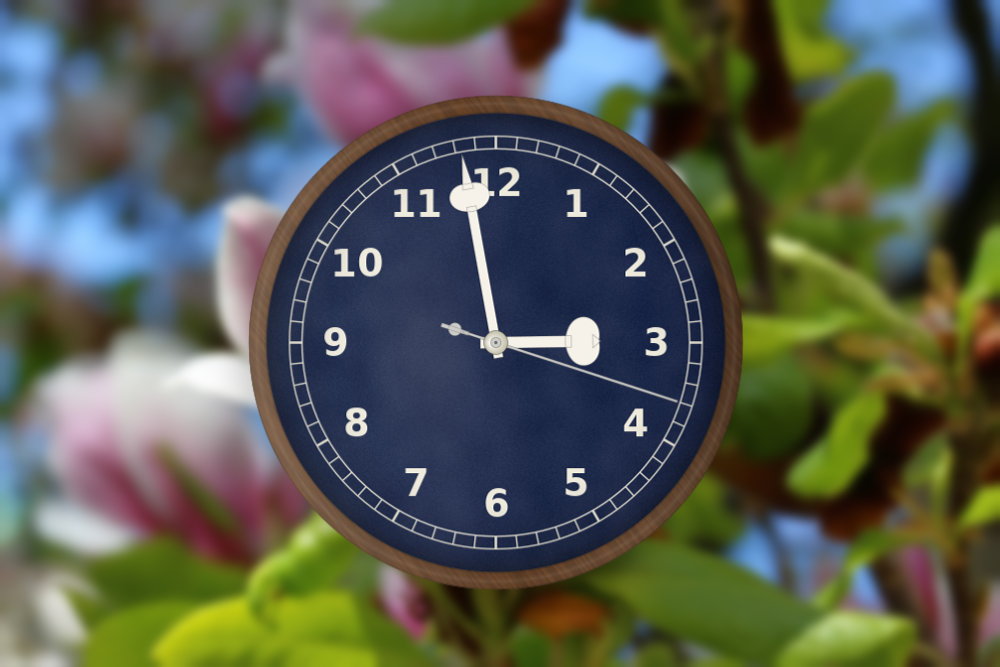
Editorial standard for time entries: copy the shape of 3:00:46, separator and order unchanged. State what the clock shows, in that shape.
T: 2:58:18
